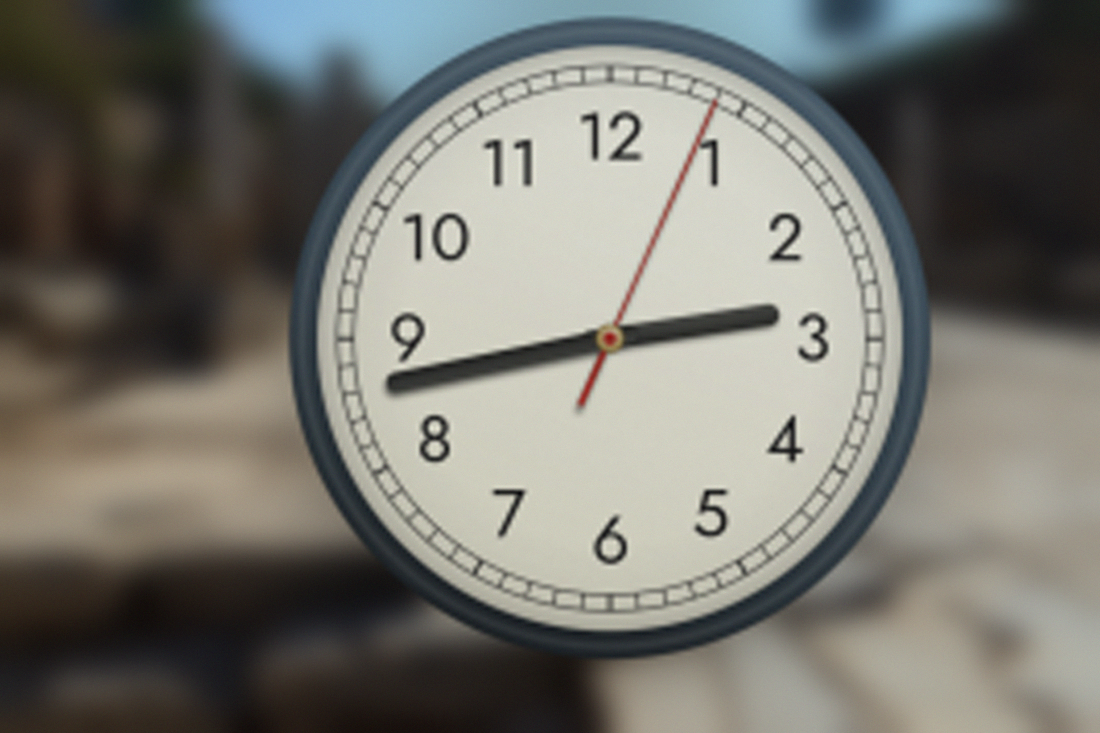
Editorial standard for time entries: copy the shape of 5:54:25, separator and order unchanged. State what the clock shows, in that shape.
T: 2:43:04
